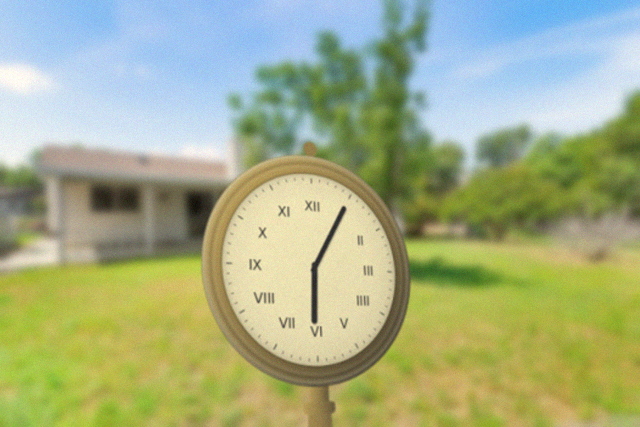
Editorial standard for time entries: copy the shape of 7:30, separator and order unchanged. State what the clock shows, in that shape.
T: 6:05
